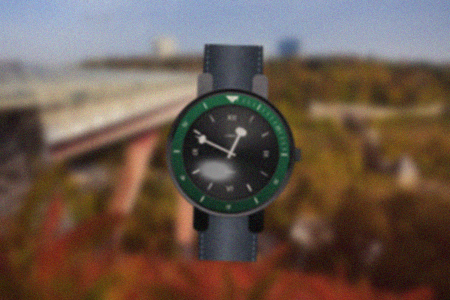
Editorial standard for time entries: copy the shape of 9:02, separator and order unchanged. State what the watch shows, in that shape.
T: 12:49
